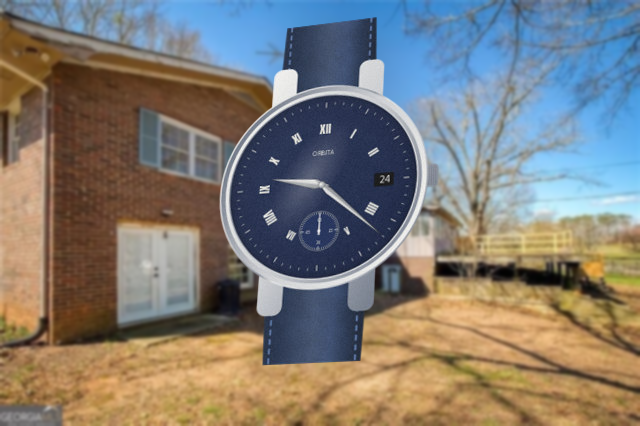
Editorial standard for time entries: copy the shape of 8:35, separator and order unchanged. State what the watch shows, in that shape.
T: 9:22
